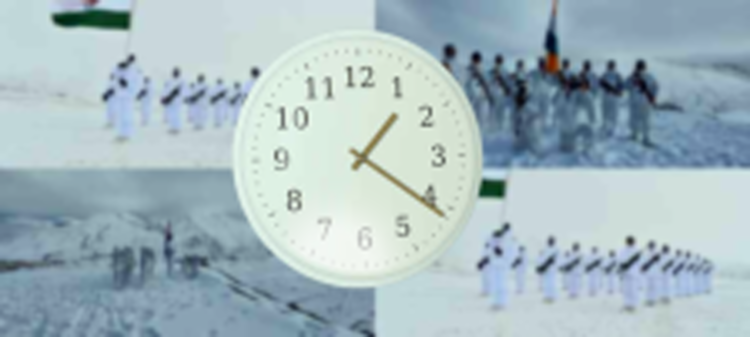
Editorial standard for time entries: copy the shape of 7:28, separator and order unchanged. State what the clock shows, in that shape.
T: 1:21
